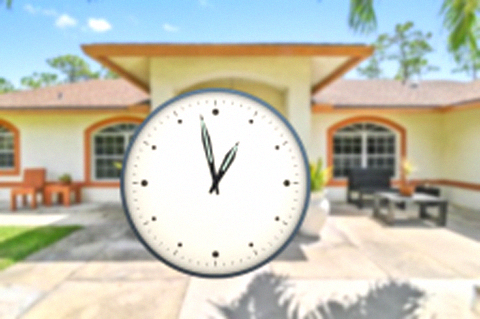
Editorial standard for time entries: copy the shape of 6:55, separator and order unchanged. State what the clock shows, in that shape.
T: 12:58
